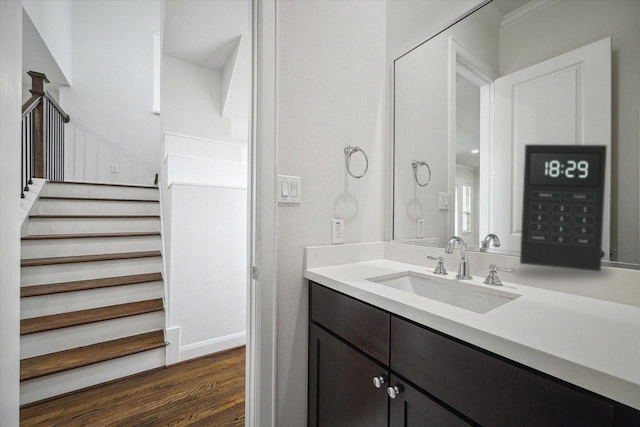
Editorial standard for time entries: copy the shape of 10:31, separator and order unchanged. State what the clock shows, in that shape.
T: 18:29
